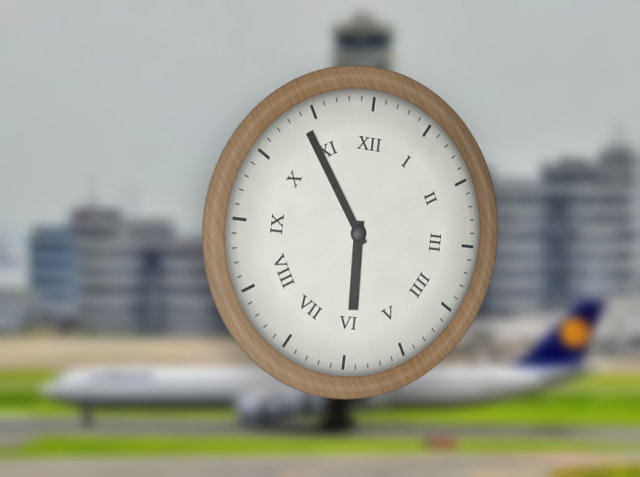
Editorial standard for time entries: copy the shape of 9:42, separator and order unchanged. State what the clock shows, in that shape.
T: 5:54
